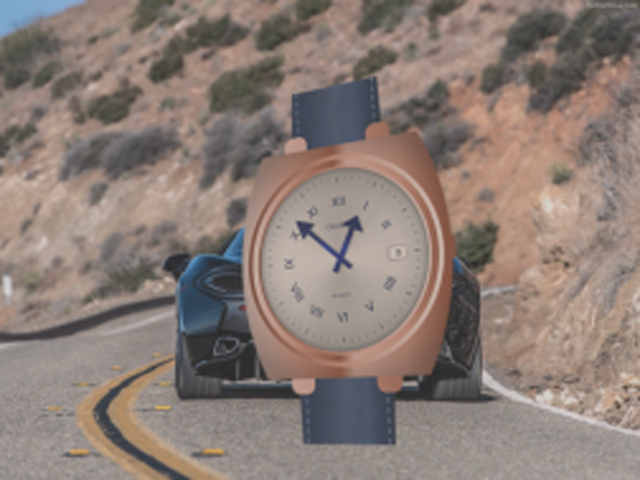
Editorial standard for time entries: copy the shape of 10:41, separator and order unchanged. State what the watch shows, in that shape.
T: 12:52
